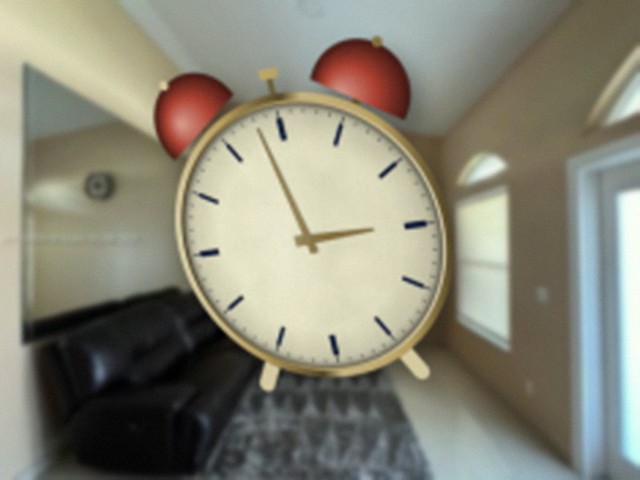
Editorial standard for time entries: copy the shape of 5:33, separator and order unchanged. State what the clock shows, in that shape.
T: 2:58
